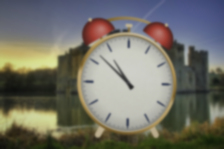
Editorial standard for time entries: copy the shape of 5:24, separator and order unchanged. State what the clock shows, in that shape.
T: 10:52
